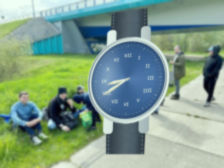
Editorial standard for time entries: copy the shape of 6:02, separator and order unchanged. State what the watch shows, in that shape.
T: 8:40
